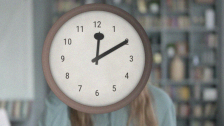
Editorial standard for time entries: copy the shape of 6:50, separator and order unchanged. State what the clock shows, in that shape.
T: 12:10
